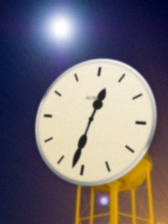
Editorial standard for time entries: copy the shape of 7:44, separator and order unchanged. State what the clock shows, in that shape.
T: 12:32
